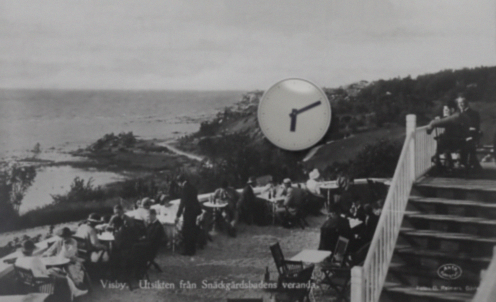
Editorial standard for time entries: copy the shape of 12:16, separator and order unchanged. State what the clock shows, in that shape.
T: 6:11
